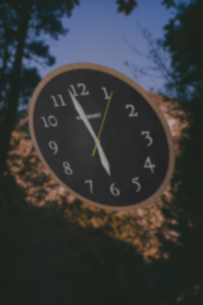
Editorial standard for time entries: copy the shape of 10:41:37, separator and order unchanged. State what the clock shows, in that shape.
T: 5:58:06
